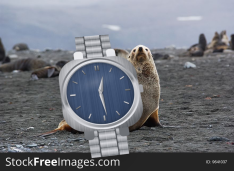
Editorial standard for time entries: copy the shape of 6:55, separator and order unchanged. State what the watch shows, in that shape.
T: 12:29
